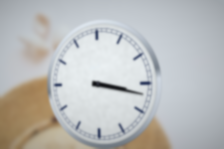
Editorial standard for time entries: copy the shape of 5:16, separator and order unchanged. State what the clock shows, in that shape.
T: 3:17
